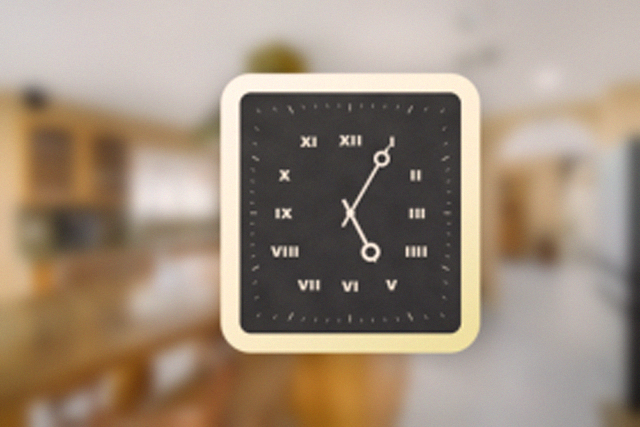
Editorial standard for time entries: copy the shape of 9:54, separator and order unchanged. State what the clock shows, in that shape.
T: 5:05
